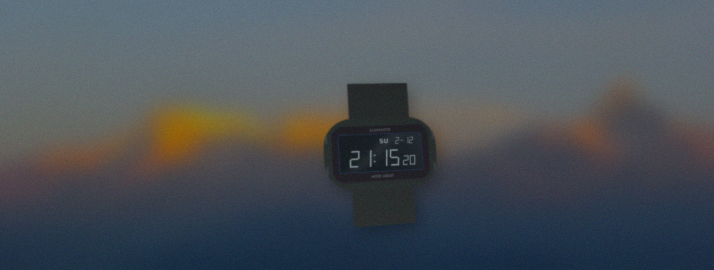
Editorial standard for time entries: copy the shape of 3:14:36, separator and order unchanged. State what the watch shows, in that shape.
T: 21:15:20
